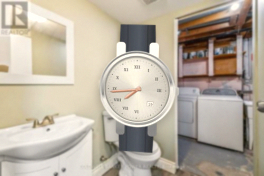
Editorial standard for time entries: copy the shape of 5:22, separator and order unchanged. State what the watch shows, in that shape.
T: 7:44
